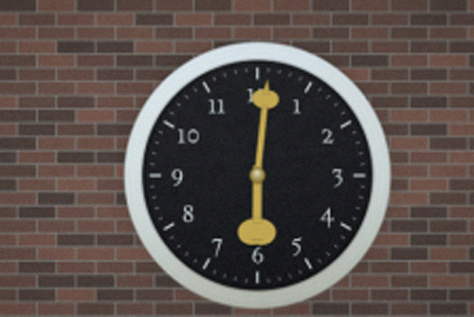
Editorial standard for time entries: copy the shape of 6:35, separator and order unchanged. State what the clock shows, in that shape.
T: 6:01
